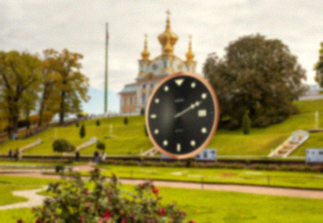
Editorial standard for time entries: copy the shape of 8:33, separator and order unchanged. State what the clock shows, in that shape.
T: 2:11
